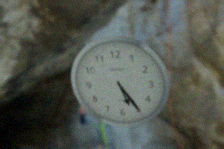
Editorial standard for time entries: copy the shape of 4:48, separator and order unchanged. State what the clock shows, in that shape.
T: 5:25
